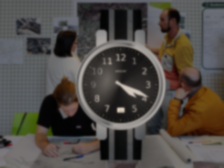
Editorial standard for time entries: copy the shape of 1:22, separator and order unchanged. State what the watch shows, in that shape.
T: 4:19
